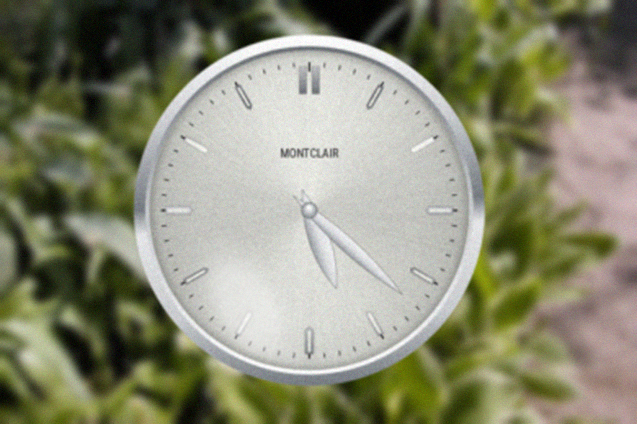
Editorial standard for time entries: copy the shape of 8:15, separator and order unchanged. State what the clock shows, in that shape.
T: 5:22
